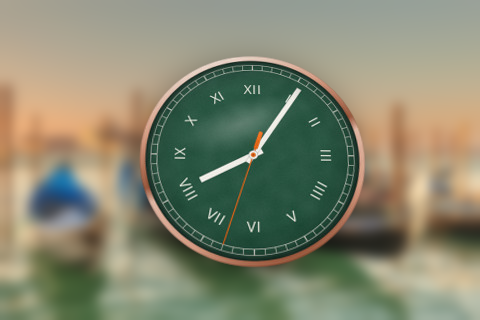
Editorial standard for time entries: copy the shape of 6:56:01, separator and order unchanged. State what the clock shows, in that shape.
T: 8:05:33
